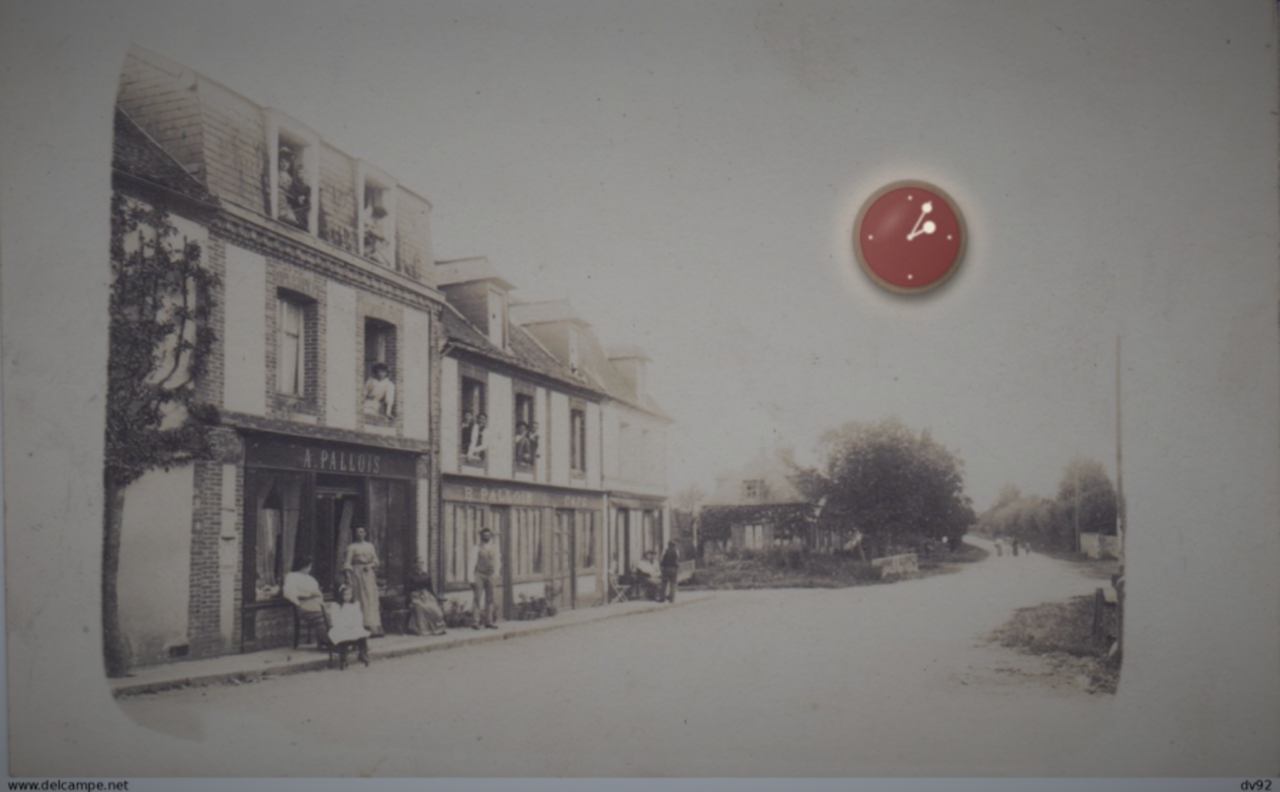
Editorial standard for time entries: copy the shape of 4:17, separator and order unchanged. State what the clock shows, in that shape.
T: 2:05
